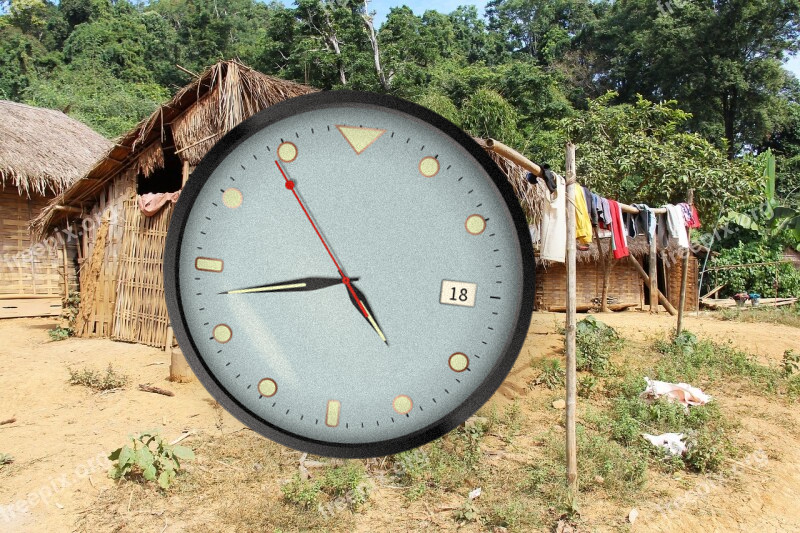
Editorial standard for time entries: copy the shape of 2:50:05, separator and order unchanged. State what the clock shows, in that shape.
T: 4:42:54
